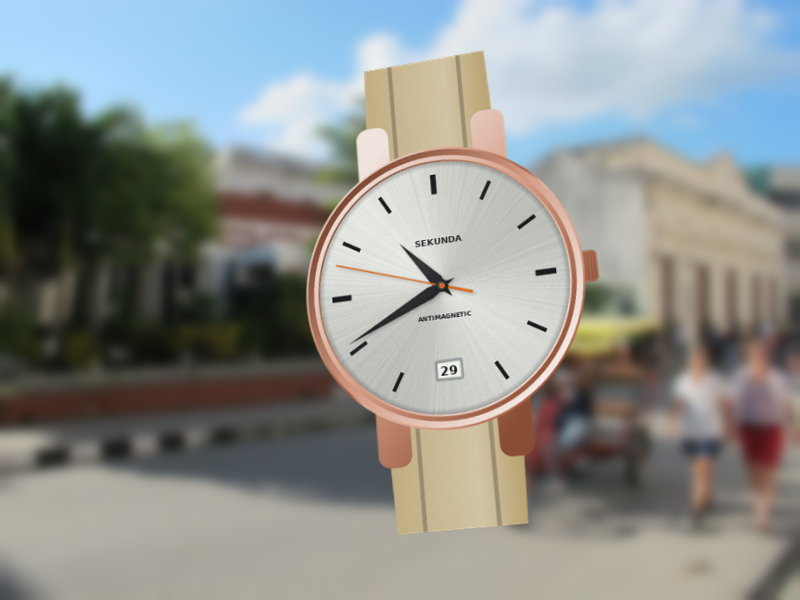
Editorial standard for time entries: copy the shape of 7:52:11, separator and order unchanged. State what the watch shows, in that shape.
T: 10:40:48
